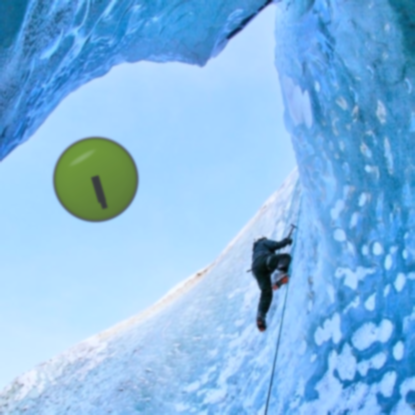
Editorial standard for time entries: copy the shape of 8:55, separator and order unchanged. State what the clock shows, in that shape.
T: 5:27
